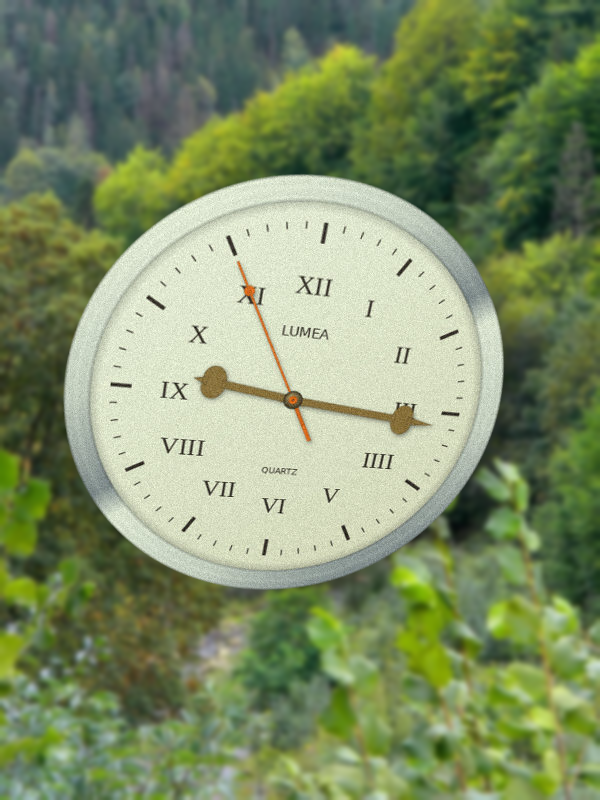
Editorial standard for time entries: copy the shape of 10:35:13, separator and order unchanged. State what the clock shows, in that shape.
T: 9:15:55
